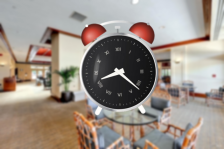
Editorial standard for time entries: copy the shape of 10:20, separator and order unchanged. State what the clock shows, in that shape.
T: 8:22
